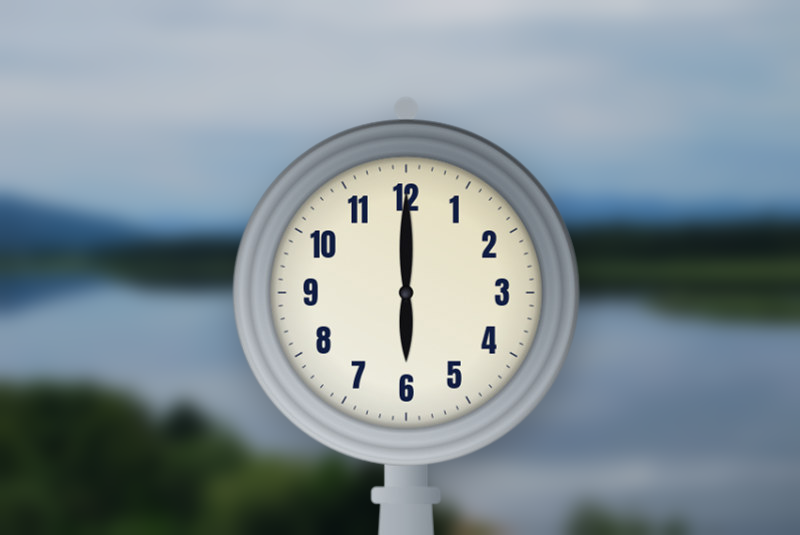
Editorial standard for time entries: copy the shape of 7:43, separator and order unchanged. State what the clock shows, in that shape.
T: 6:00
